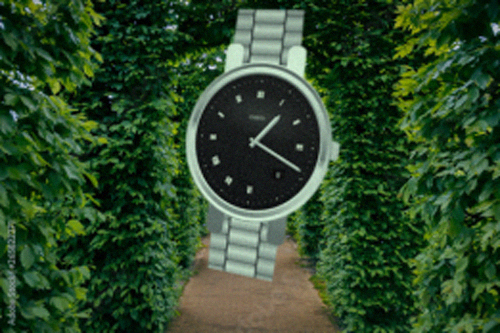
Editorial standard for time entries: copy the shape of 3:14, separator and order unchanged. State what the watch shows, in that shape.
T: 1:19
